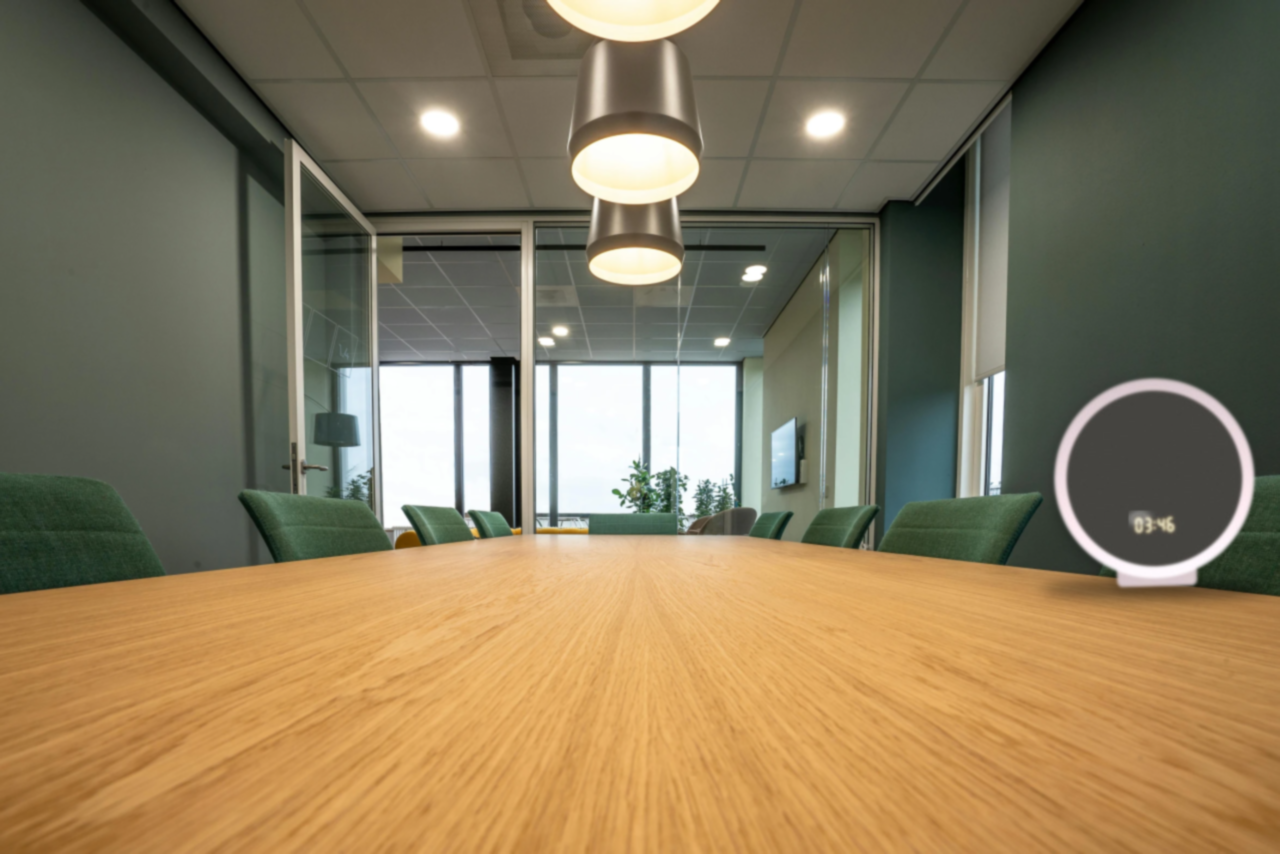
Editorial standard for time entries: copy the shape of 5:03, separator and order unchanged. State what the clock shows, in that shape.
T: 3:46
